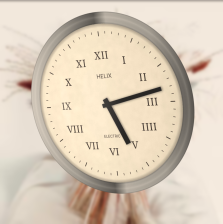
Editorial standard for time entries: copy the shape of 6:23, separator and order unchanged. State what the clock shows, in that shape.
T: 5:13
